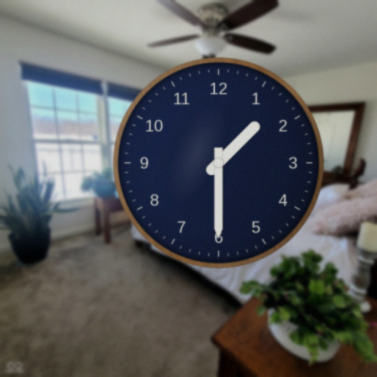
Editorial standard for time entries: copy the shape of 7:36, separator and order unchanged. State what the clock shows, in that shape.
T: 1:30
